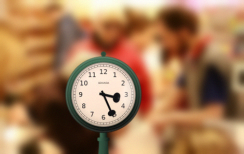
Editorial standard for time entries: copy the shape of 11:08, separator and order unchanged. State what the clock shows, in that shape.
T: 3:26
